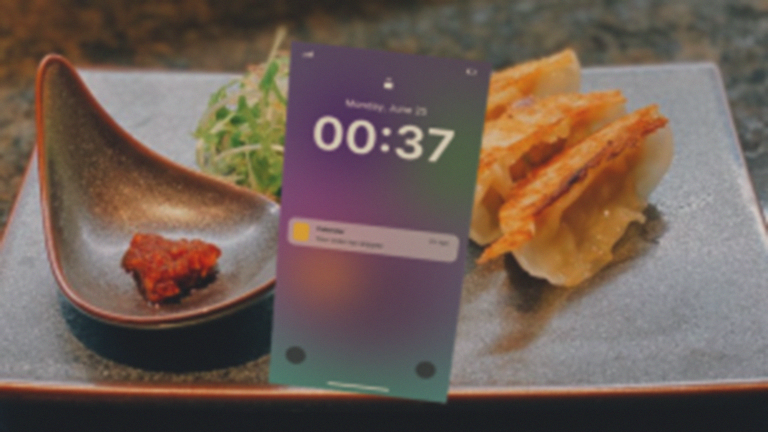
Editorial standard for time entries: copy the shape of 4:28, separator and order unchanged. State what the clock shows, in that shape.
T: 0:37
